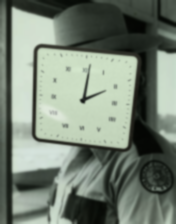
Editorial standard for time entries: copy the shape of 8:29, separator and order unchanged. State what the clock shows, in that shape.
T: 2:01
